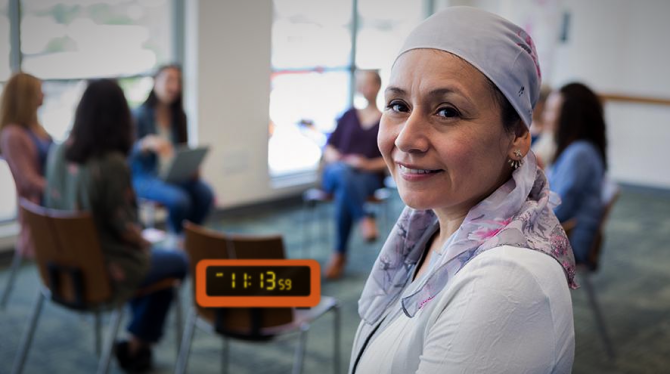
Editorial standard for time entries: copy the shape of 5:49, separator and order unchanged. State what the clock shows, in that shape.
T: 11:13
